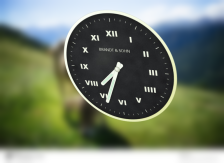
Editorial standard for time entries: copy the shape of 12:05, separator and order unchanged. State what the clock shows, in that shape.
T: 7:34
